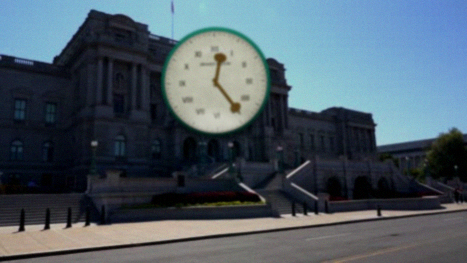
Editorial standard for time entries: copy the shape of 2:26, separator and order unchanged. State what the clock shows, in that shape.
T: 12:24
